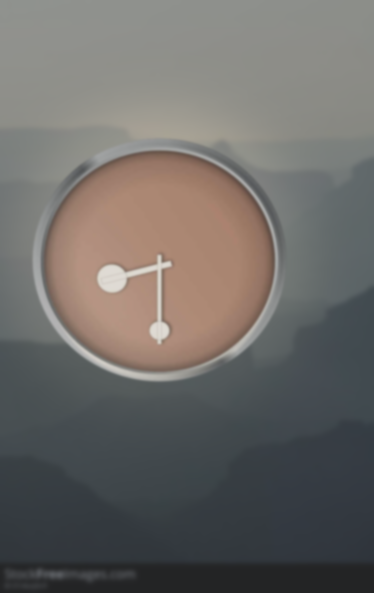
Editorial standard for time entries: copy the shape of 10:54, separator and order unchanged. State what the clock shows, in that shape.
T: 8:30
